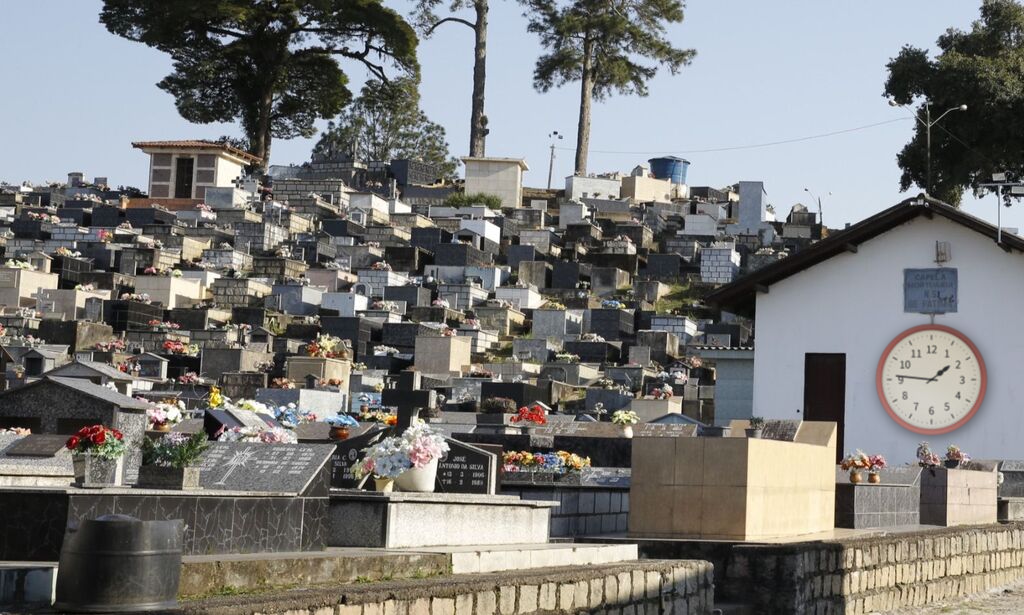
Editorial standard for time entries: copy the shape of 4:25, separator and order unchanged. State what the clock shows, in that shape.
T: 1:46
